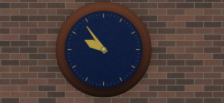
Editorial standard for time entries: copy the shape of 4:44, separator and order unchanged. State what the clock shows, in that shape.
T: 9:54
